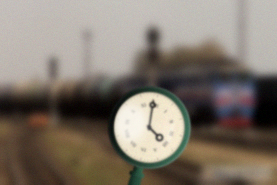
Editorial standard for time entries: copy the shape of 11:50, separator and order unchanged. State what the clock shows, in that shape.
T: 3:59
